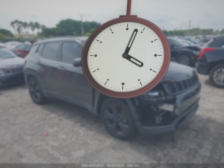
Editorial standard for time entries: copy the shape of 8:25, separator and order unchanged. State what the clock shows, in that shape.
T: 4:03
